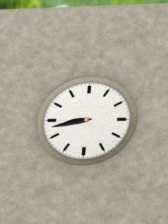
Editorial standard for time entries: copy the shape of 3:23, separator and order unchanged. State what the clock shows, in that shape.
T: 8:43
